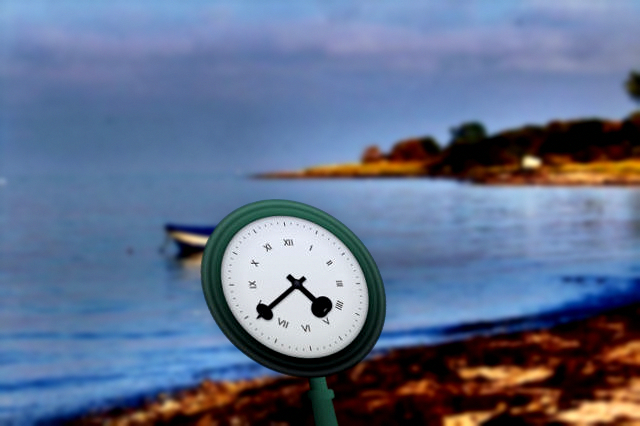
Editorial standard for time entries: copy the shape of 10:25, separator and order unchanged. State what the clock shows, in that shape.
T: 4:39
